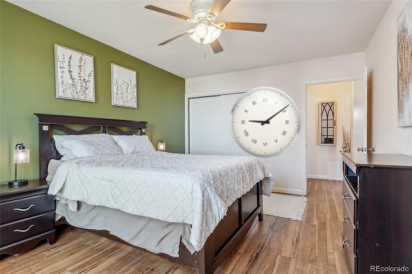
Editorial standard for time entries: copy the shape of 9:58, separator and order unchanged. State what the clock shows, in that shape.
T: 9:09
